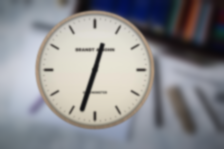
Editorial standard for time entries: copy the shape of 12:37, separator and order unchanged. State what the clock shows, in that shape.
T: 12:33
